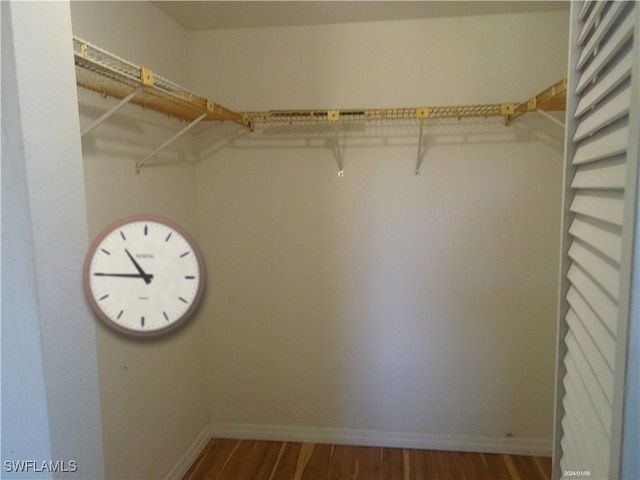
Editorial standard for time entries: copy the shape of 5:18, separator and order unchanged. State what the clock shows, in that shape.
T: 10:45
